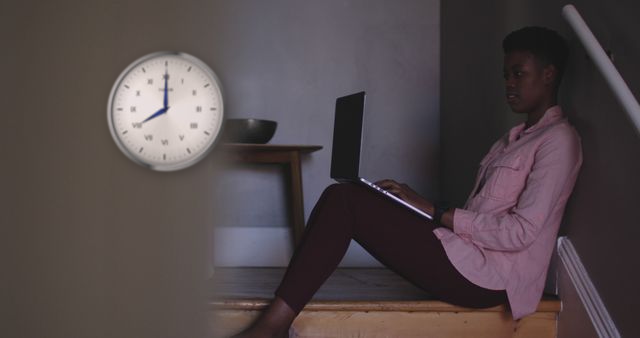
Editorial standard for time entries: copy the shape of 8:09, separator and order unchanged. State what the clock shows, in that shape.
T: 8:00
